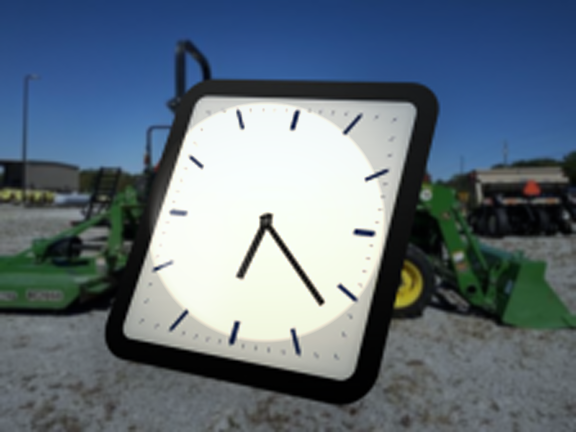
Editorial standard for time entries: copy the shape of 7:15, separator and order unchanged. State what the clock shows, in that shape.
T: 6:22
